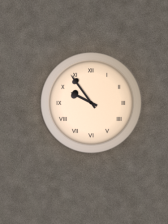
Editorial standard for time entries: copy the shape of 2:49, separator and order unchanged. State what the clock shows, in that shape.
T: 9:54
